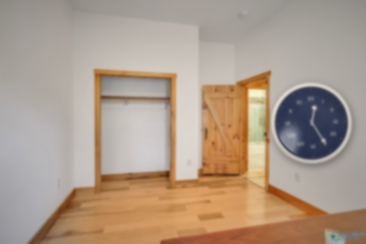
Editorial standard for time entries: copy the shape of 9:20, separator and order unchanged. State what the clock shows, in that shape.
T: 12:25
